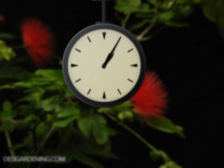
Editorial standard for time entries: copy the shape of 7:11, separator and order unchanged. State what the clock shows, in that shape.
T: 1:05
